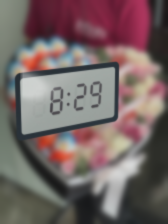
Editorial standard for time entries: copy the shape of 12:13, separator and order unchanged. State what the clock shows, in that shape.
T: 8:29
